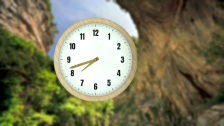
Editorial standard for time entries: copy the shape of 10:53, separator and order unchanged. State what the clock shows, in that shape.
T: 7:42
